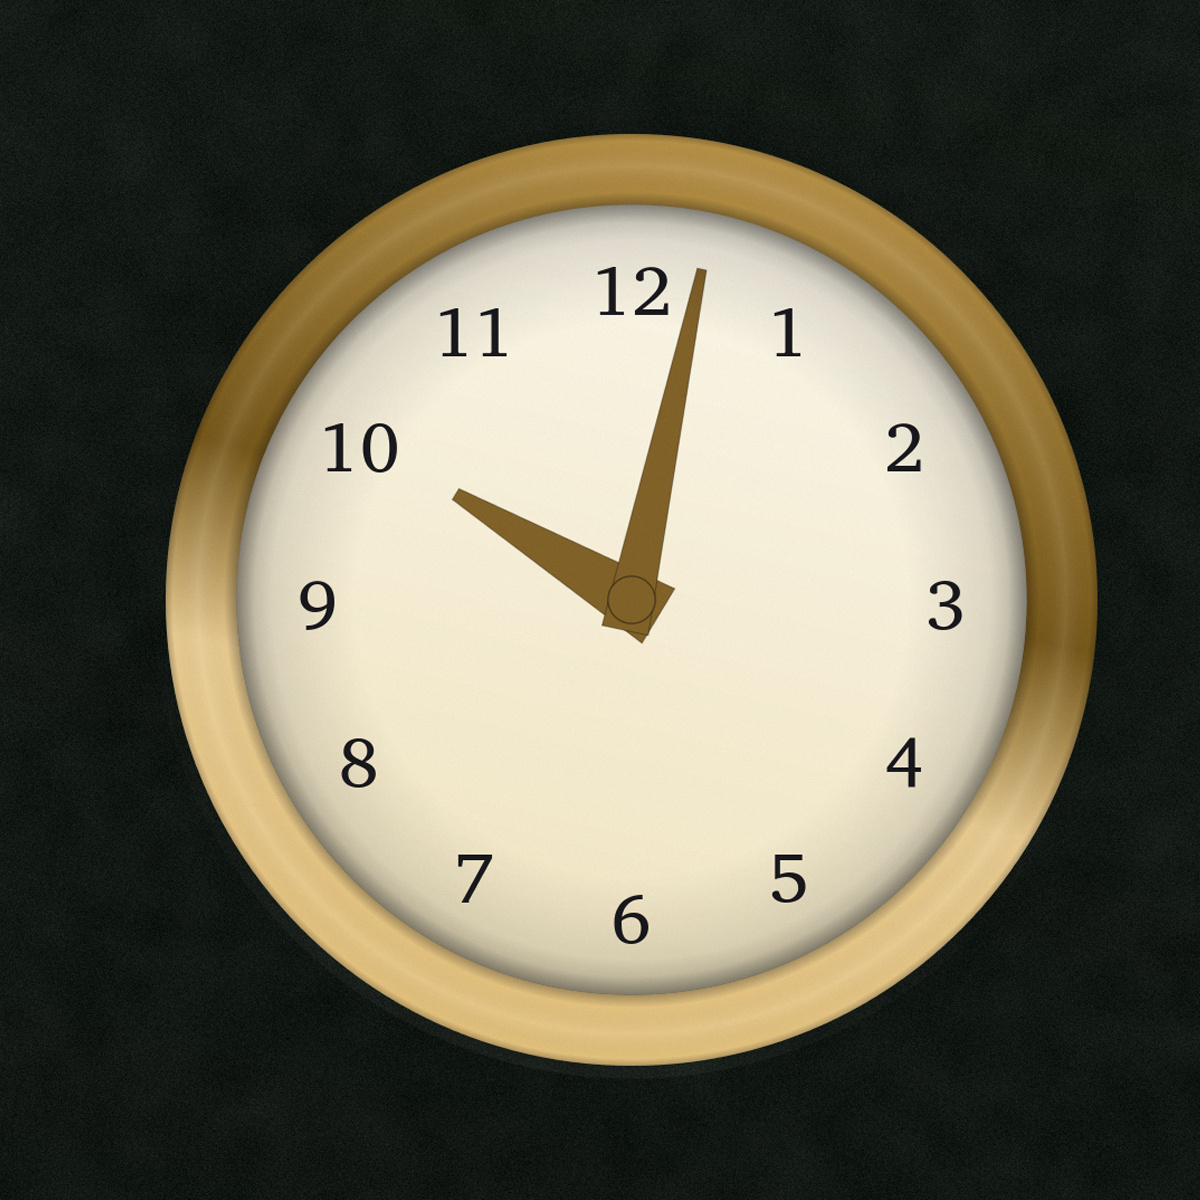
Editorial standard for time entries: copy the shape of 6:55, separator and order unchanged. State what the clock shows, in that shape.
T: 10:02
